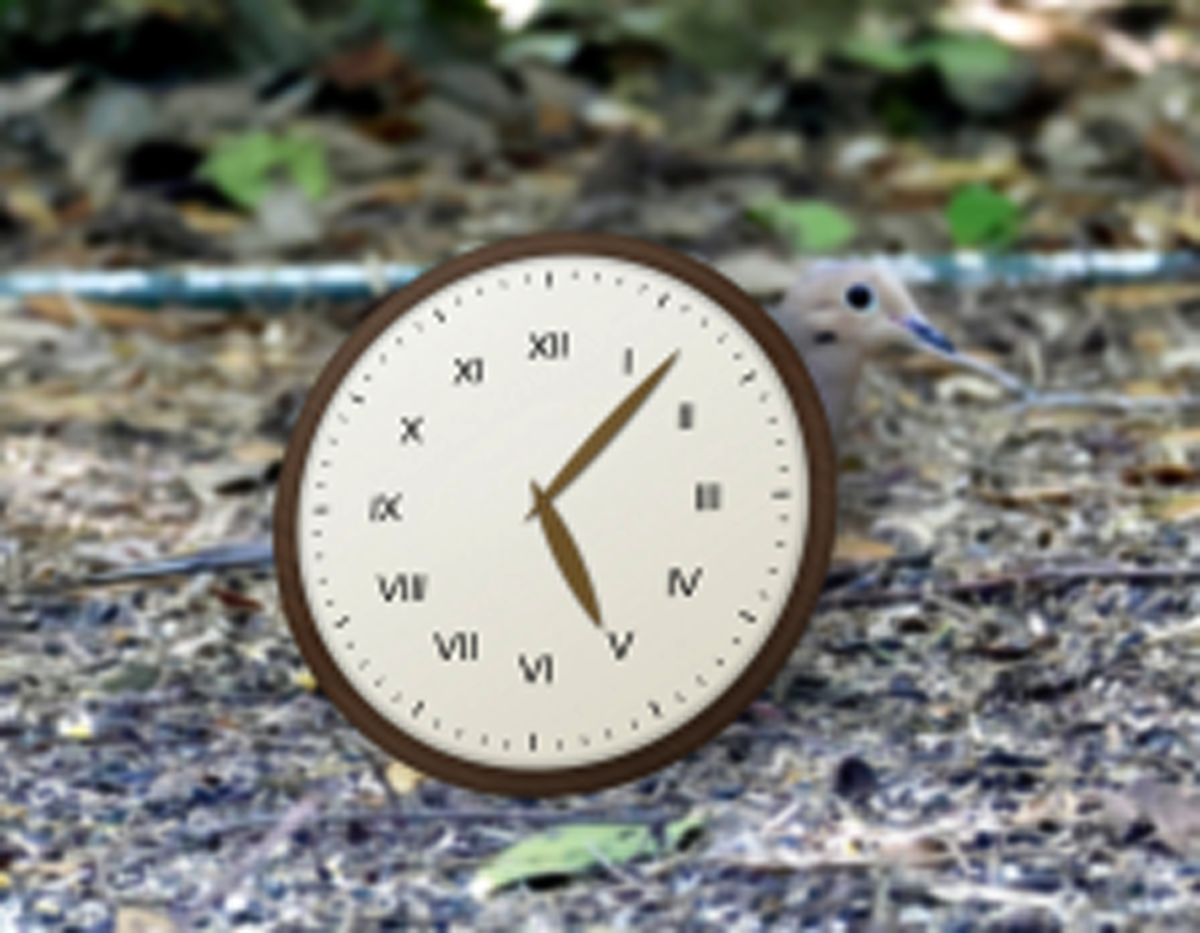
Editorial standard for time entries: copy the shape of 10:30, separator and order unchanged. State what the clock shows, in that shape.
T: 5:07
